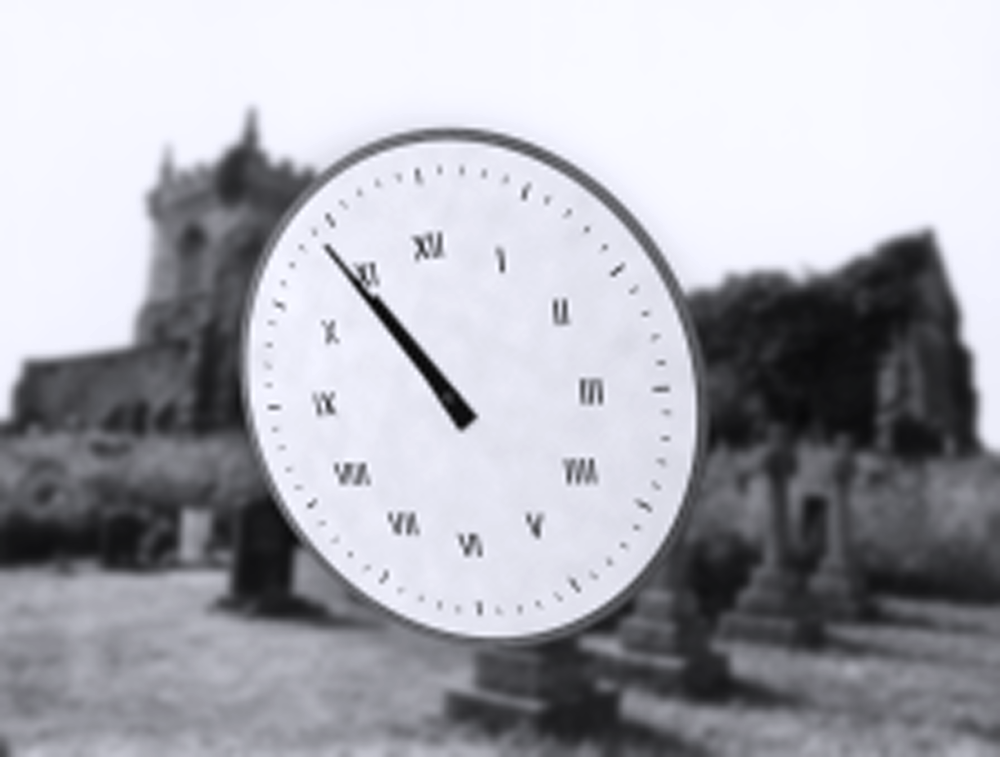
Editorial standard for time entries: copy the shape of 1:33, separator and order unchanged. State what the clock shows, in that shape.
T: 10:54
